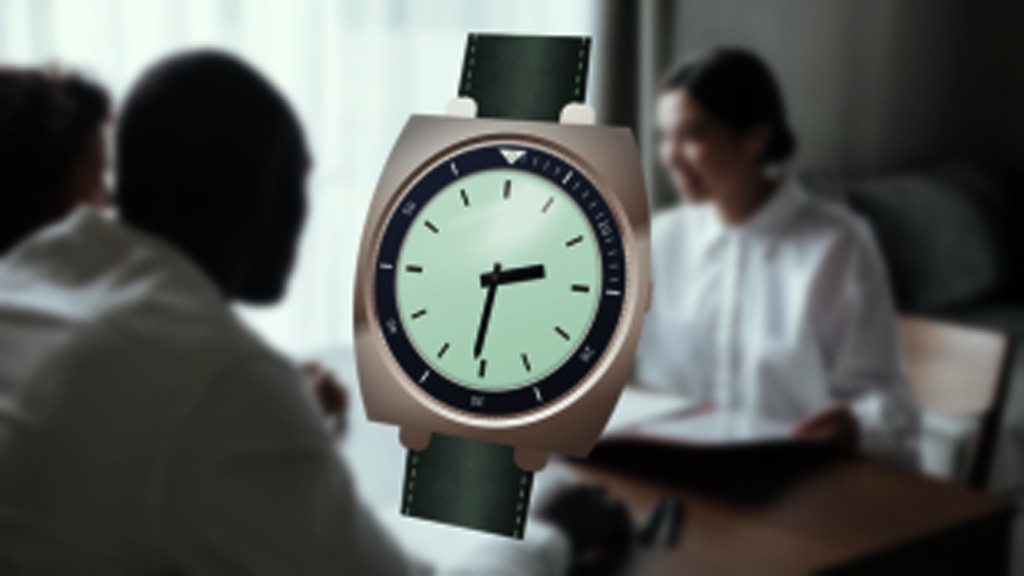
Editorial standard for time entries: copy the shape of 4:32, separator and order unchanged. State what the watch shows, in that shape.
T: 2:31
